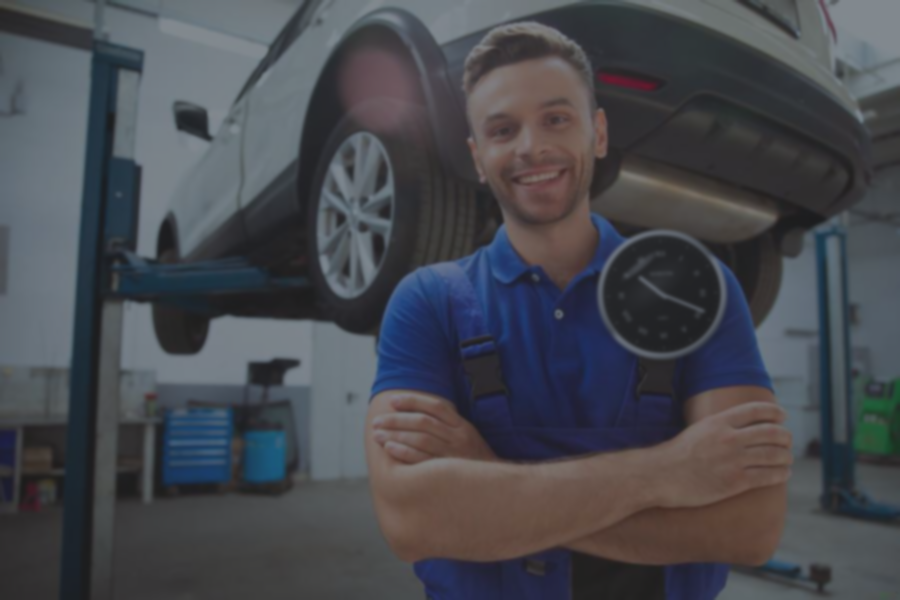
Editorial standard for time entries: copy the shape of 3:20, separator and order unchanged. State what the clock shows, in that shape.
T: 10:19
